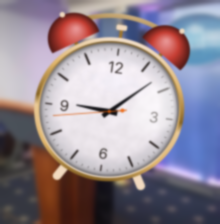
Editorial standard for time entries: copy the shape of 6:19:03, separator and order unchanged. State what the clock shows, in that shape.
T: 9:07:43
